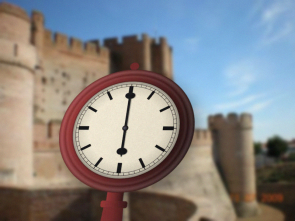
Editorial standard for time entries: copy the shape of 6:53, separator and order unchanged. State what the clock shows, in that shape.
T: 6:00
